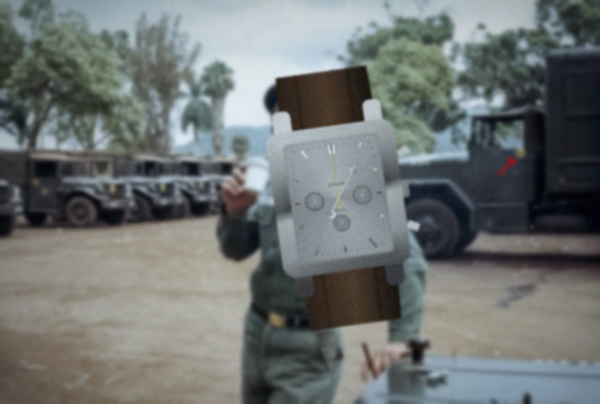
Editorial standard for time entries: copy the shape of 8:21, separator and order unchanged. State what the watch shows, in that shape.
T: 7:06
